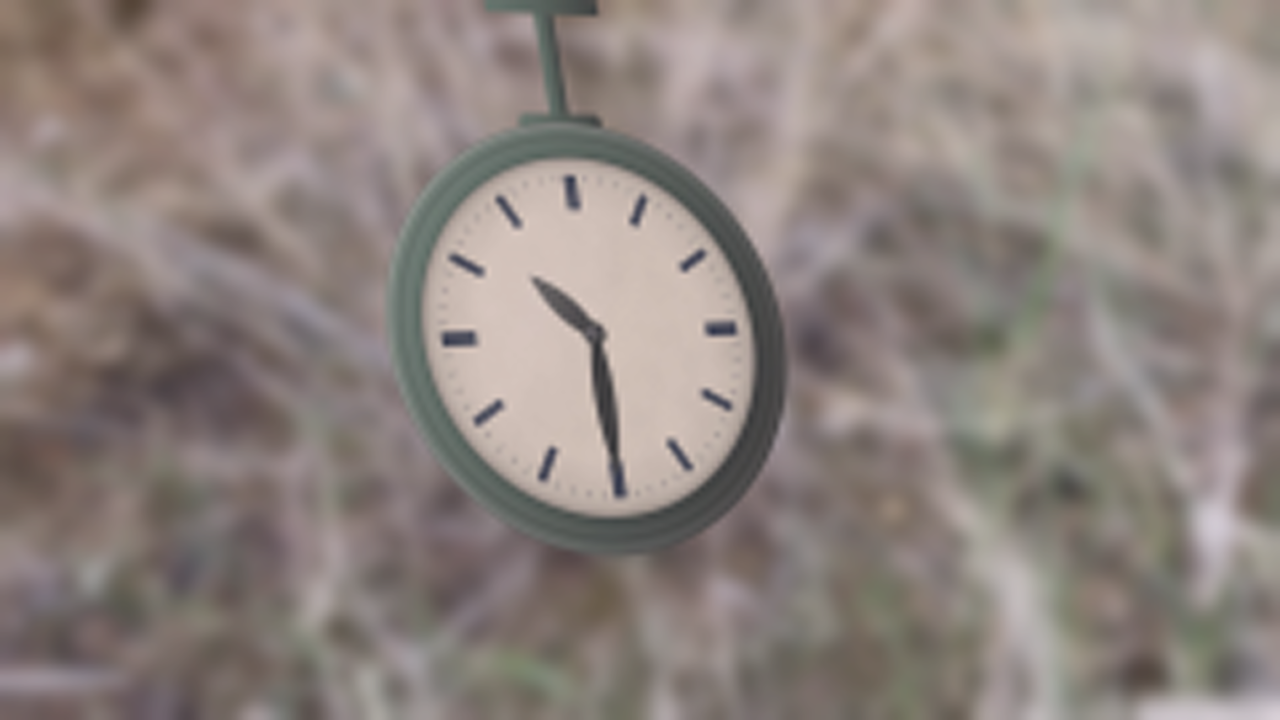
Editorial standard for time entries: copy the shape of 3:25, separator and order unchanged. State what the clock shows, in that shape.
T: 10:30
